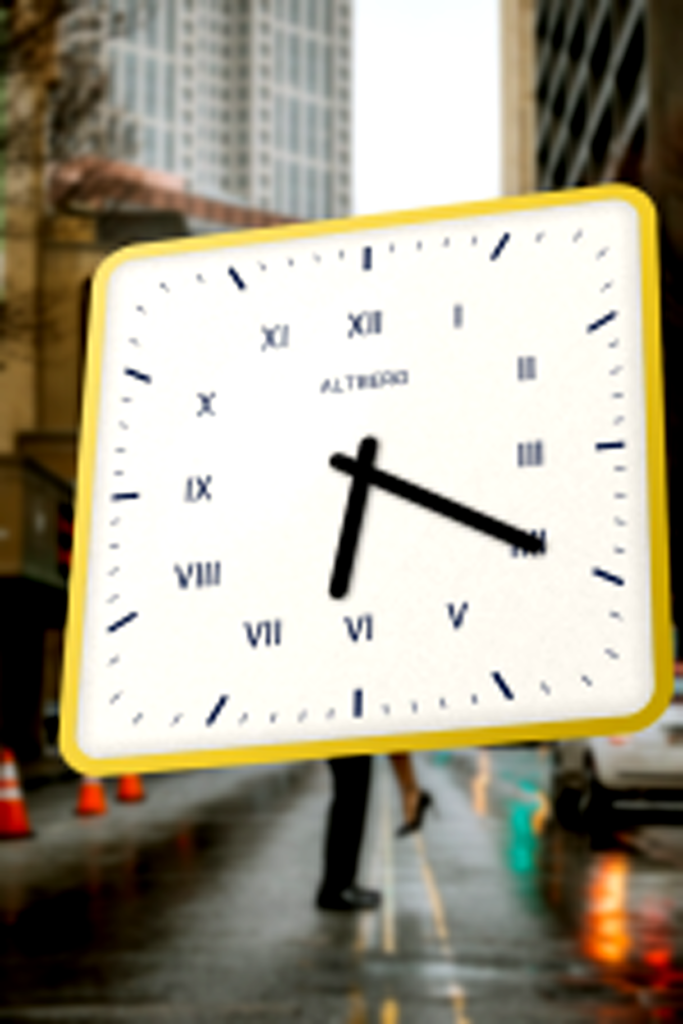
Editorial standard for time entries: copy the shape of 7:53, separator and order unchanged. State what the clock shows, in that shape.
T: 6:20
